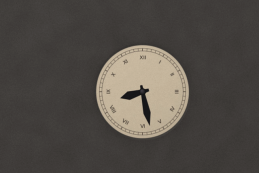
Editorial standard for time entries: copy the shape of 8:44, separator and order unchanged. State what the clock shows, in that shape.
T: 8:28
